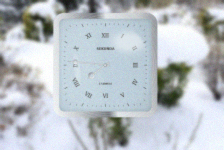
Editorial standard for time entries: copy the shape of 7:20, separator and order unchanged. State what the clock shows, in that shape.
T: 7:46
